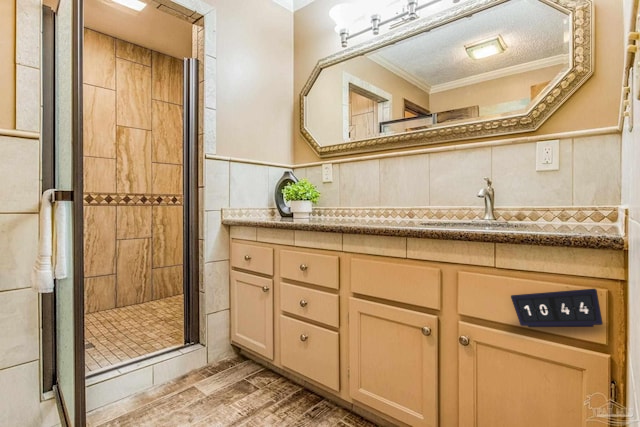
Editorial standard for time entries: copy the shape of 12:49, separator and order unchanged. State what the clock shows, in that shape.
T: 10:44
